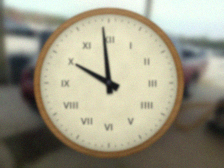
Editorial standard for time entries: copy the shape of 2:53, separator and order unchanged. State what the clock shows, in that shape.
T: 9:59
